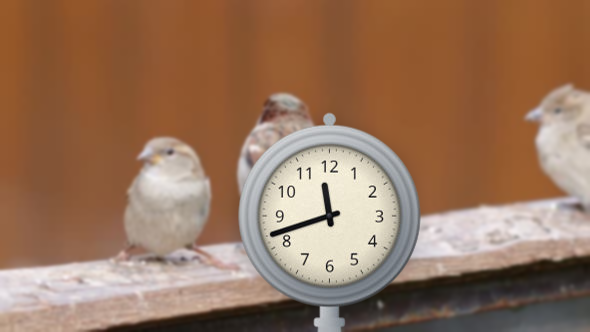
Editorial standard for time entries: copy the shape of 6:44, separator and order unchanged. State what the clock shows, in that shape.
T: 11:42
